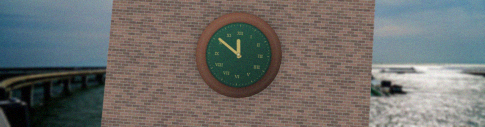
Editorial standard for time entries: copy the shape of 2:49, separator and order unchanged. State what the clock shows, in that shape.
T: 11:51
